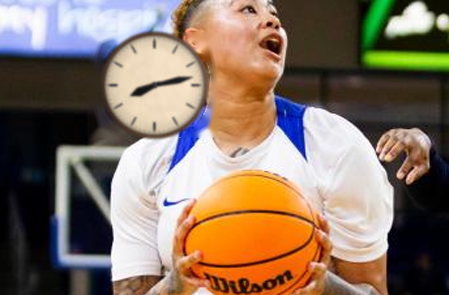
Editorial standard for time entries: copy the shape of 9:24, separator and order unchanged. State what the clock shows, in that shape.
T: 8:13
